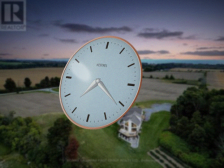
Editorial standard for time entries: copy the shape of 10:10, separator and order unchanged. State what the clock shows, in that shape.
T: 7:21
